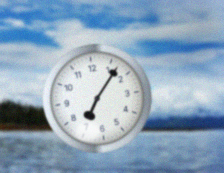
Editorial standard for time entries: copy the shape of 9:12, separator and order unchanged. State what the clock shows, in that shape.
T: 7:07
